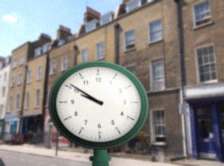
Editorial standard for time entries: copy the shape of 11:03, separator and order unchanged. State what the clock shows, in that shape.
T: 9:51
